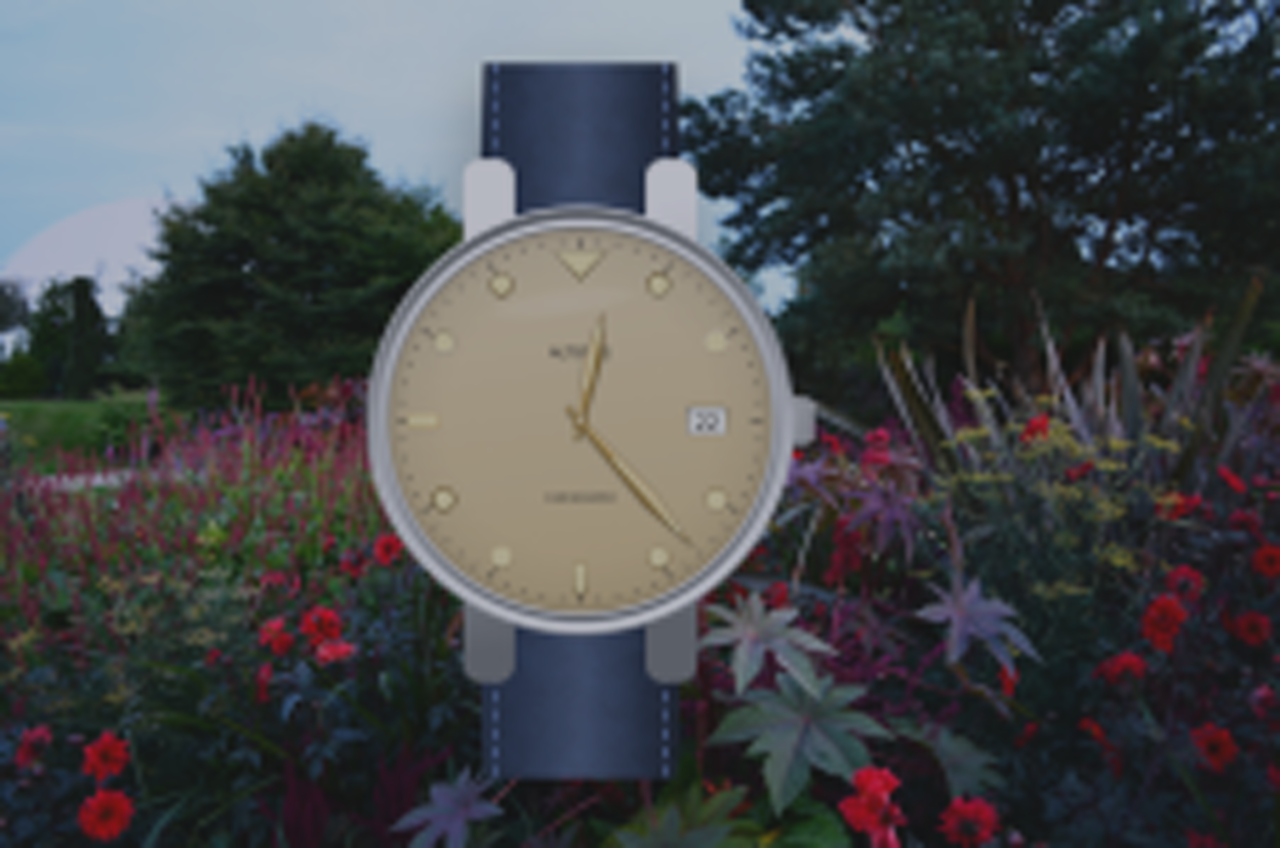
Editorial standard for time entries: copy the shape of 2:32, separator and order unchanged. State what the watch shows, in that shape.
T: 12:23
